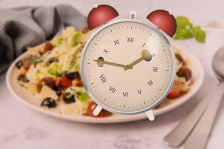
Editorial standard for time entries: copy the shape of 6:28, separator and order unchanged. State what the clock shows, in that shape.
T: 1:46
